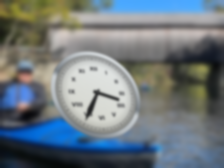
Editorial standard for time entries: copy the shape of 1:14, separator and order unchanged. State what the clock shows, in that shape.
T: 3:35
